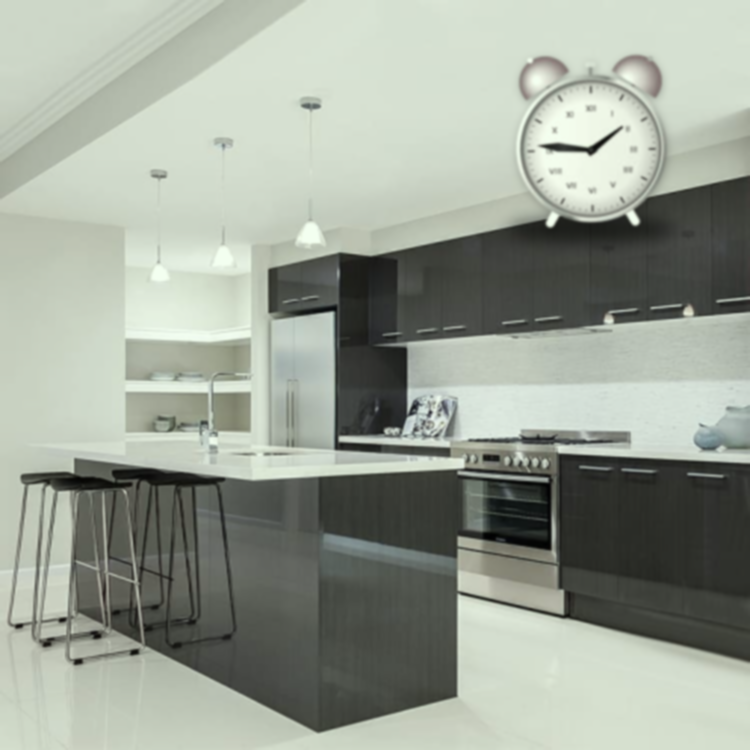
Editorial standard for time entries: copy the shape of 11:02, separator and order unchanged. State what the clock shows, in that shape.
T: 1:46
